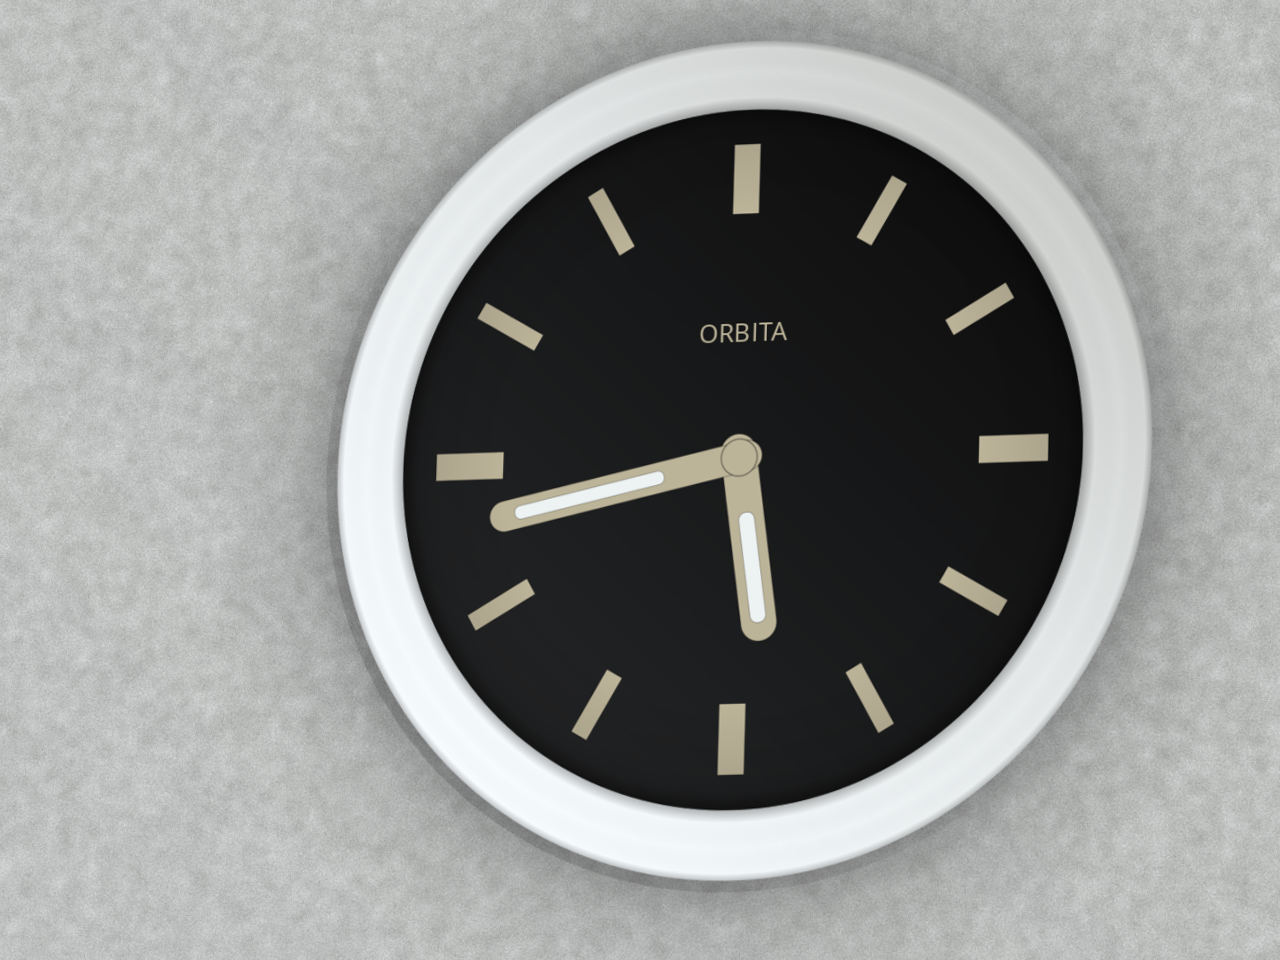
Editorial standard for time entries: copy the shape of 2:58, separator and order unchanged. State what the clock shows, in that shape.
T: 5:43
